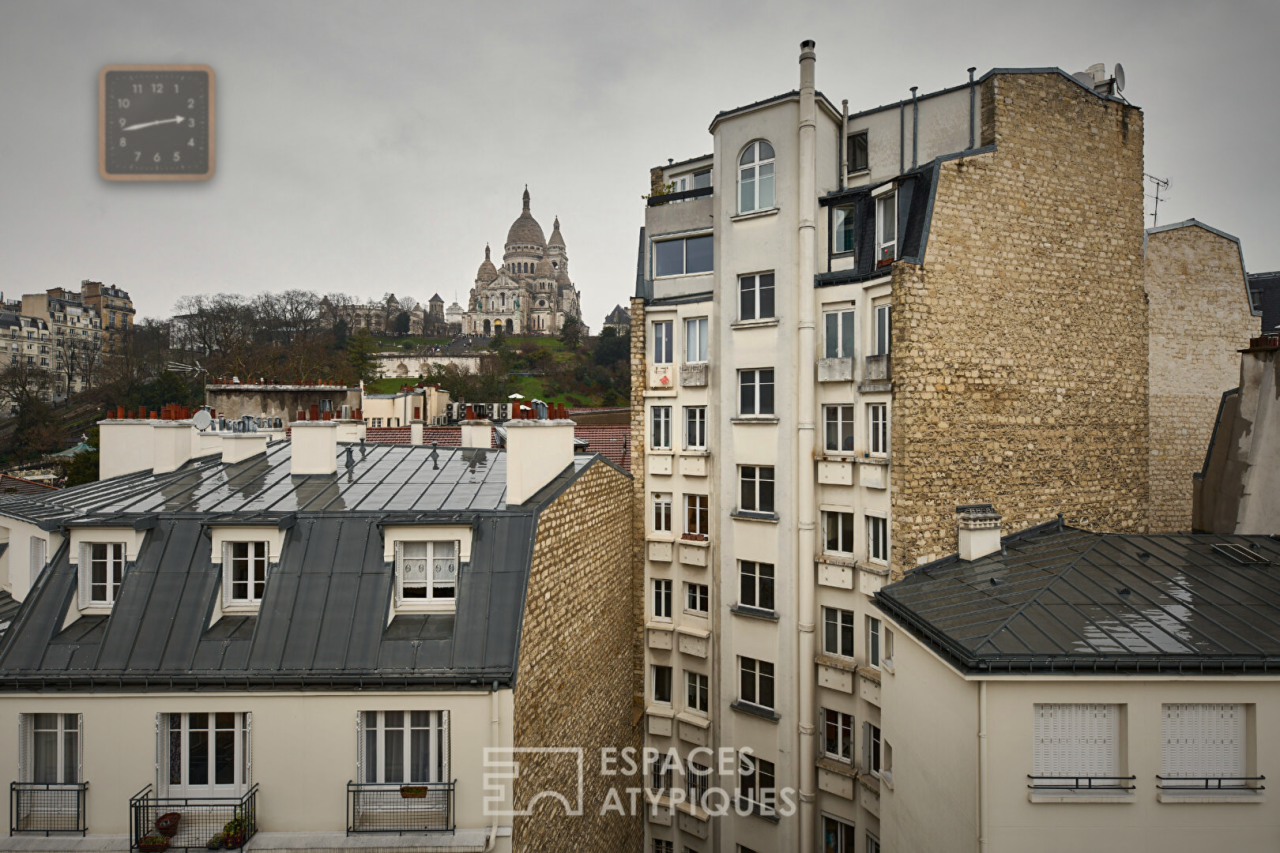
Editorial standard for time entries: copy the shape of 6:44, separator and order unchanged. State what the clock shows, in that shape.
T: 2:43
